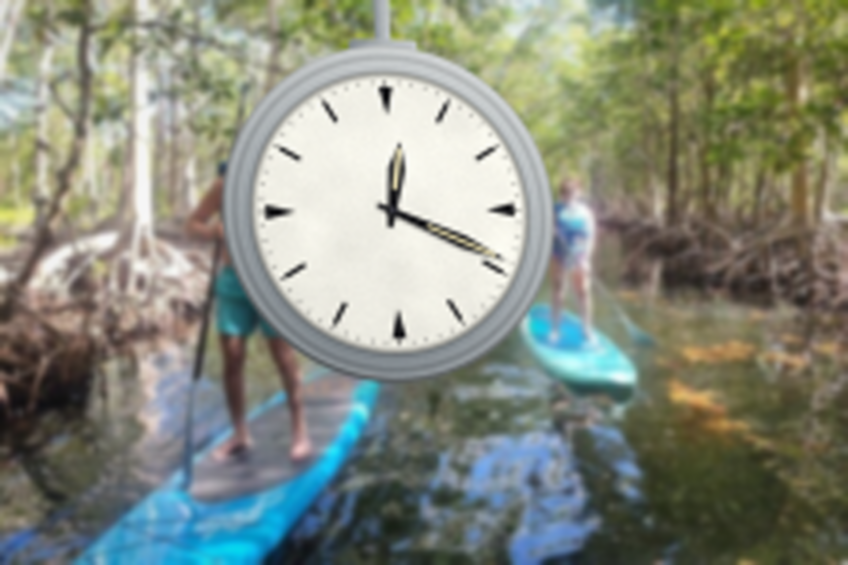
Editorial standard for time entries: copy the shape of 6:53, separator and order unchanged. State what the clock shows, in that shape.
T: 12:19
